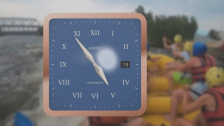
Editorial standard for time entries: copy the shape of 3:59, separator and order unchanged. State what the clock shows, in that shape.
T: 4:54
